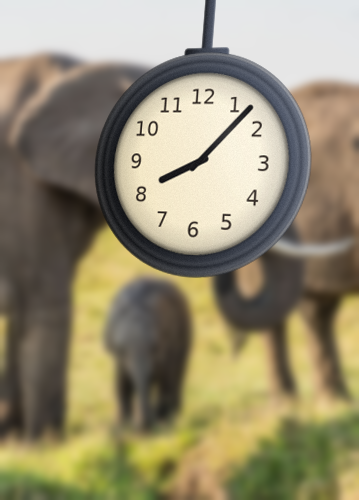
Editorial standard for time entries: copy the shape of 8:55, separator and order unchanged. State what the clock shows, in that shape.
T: 8:07
